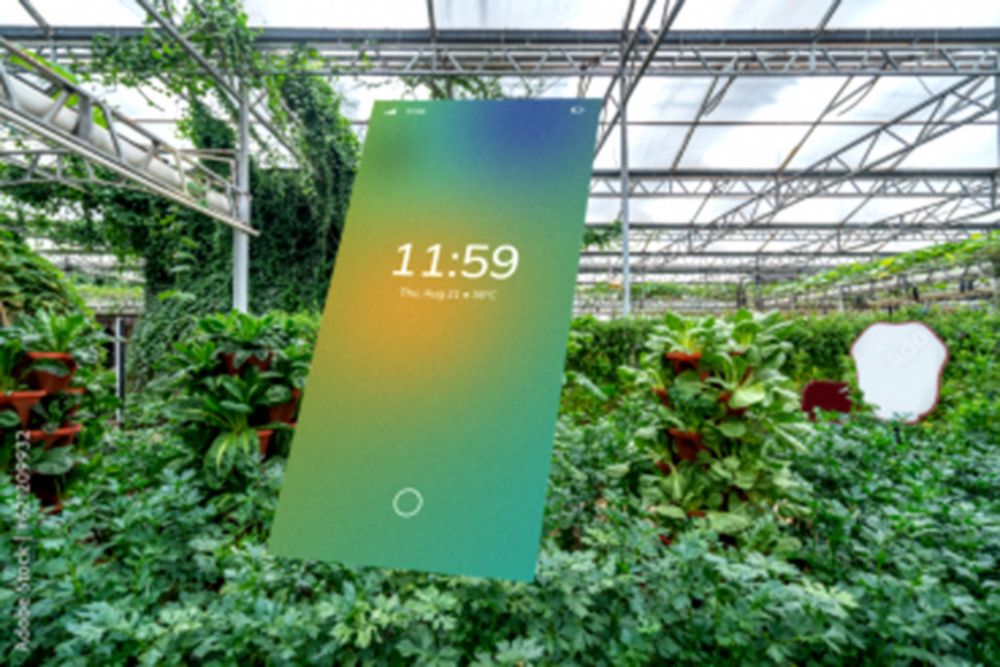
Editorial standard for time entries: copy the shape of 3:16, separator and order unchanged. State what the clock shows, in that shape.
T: 11:59
